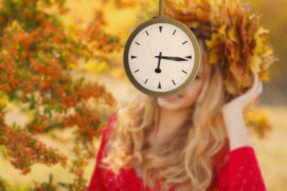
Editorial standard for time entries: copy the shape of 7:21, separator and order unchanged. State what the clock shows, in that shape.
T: 6:16
